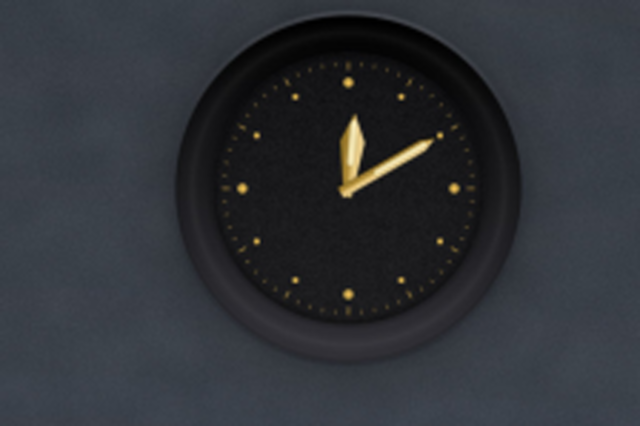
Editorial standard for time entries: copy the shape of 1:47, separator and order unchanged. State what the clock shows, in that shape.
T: 12:10
